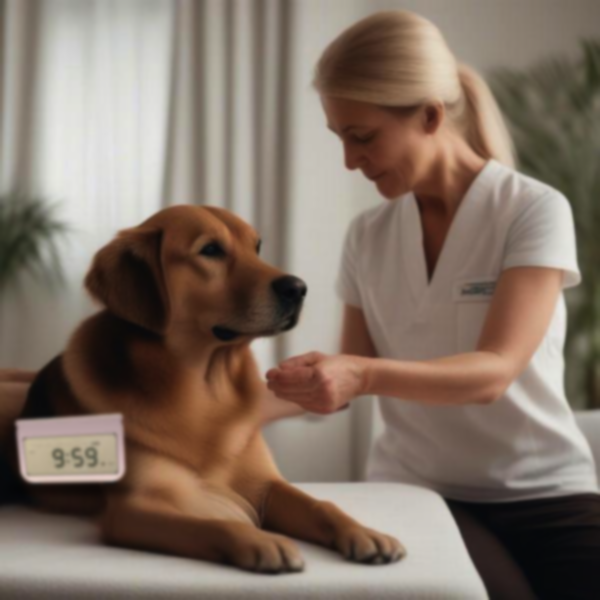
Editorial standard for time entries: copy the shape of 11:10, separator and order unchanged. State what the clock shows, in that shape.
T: 9:59
